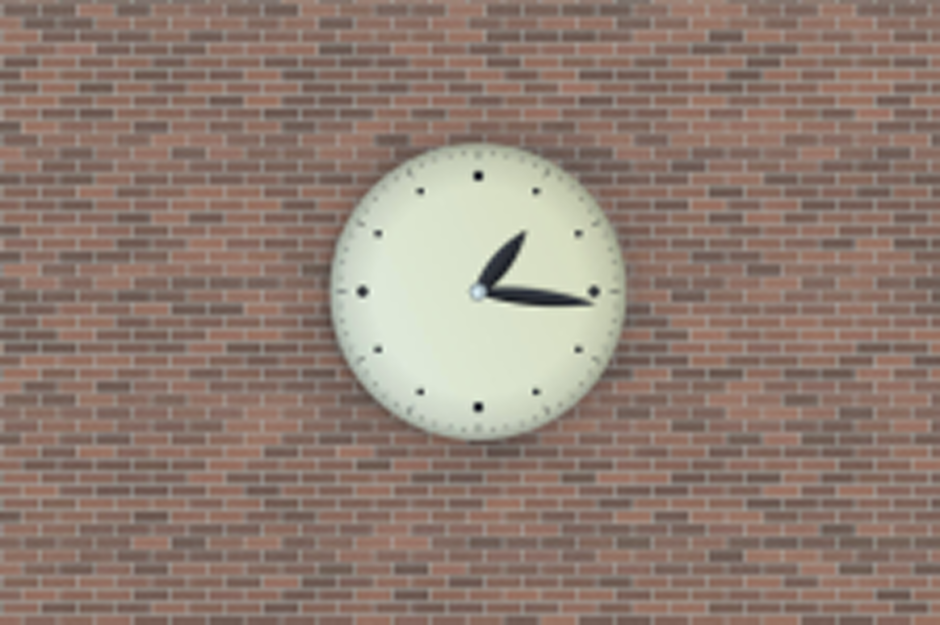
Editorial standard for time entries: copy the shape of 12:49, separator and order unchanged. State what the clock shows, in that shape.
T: 1:16
